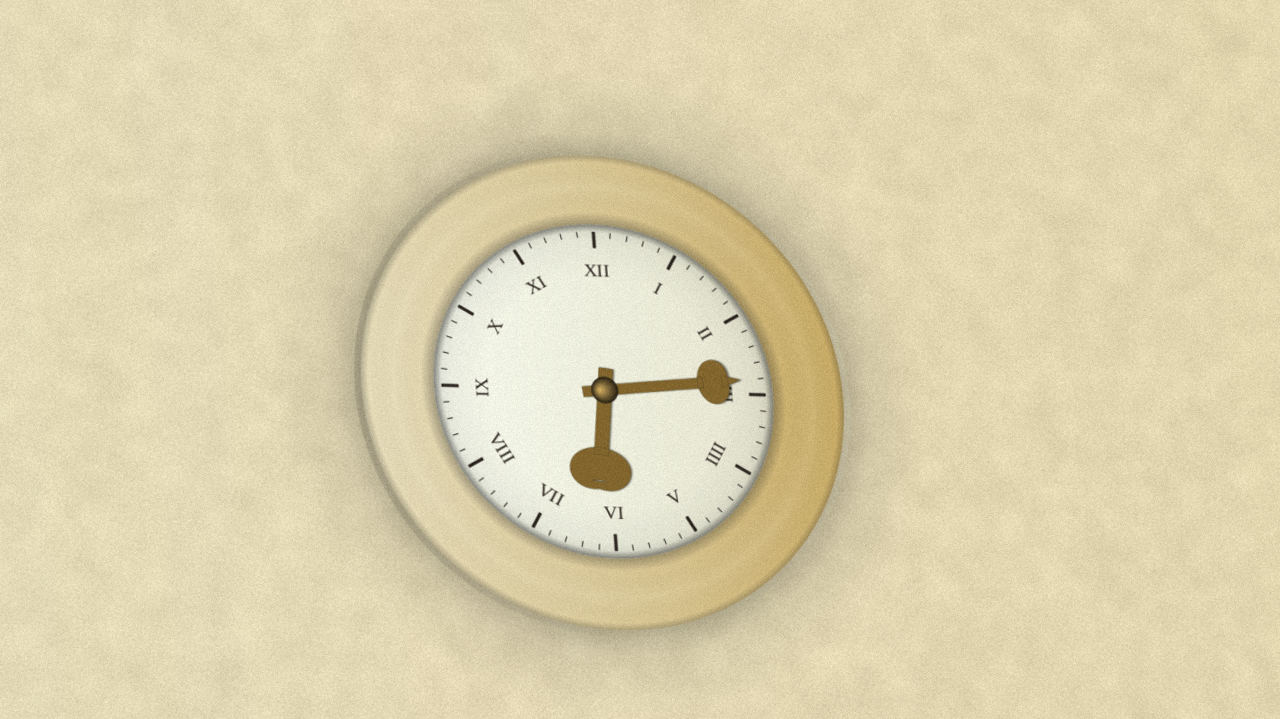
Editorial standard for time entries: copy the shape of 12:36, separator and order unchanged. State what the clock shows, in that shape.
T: 6:14
